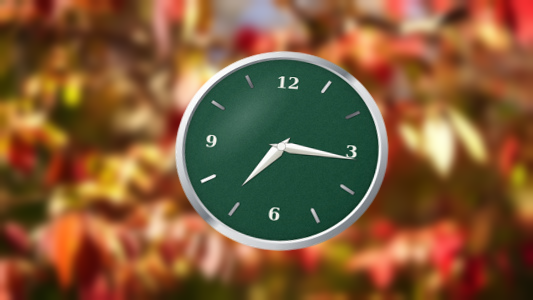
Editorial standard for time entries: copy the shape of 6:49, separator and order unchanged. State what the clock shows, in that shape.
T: 7:16
